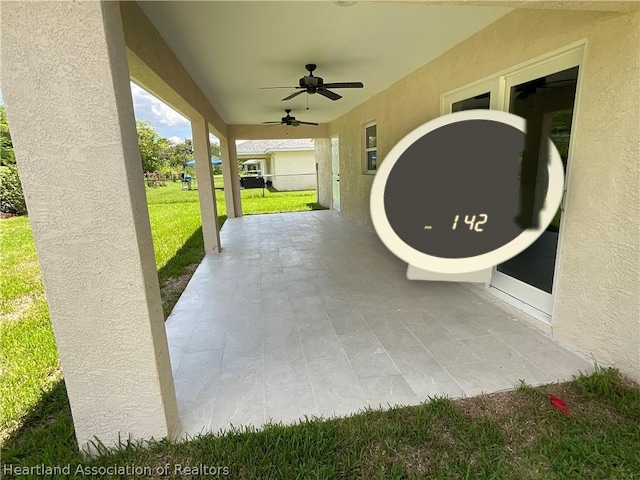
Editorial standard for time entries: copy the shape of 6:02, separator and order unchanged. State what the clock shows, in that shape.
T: 1:42
